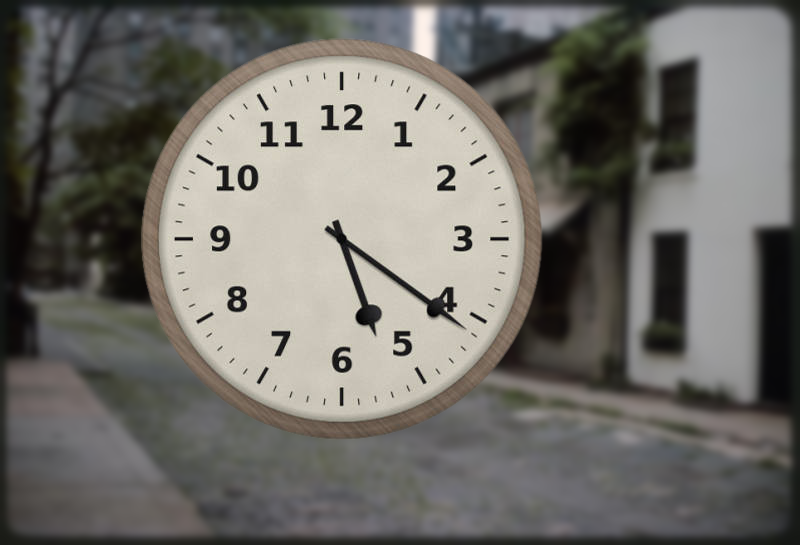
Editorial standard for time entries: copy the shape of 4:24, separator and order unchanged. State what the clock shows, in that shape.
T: 5:21
